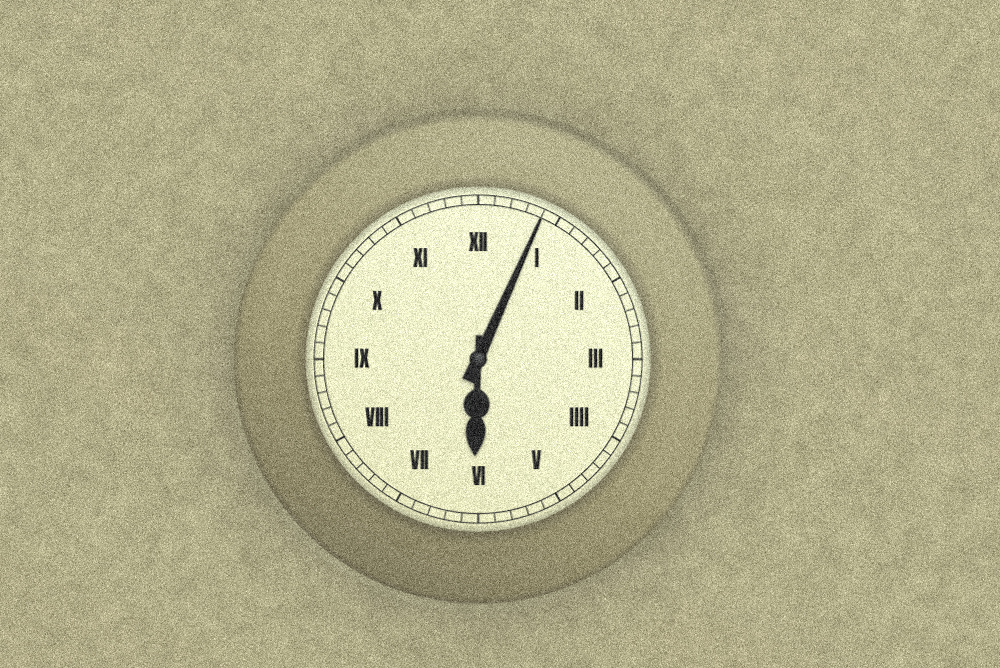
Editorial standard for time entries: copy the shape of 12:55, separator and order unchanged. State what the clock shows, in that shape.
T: 6:04
